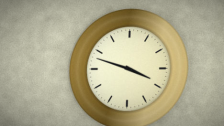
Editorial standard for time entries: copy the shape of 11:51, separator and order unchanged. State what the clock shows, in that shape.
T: 3:48
